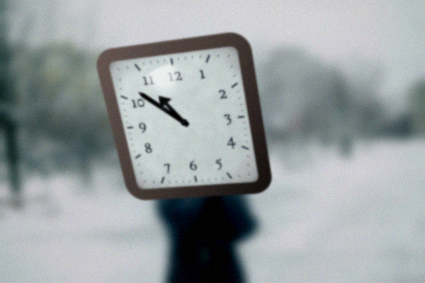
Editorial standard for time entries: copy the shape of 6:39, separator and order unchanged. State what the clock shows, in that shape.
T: 10:52
